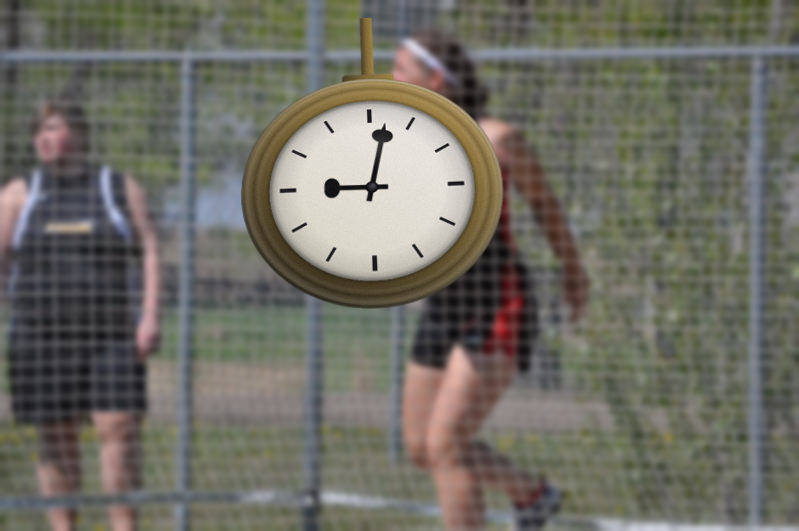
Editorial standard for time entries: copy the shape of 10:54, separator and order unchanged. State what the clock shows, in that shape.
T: 9:02
